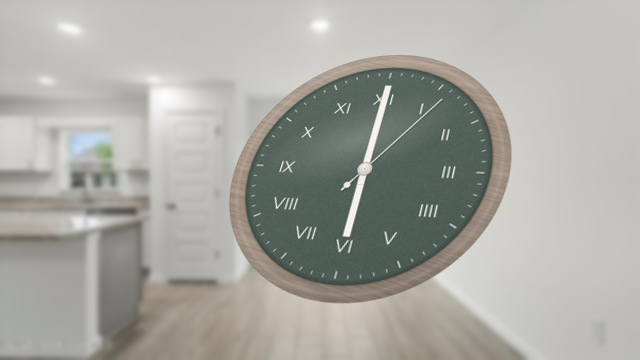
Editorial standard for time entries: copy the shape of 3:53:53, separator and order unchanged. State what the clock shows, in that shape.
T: 6:00:06
